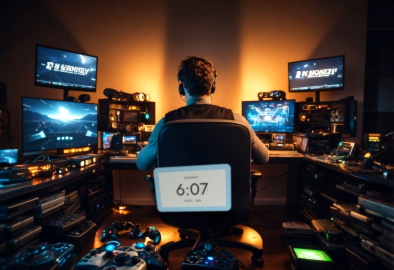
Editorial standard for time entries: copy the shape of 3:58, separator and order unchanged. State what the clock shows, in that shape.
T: 6:07
